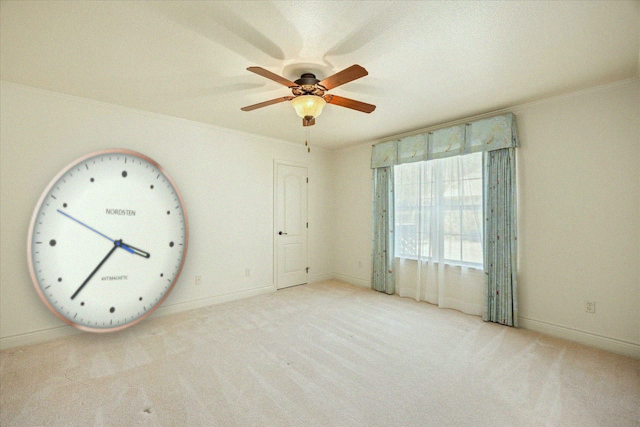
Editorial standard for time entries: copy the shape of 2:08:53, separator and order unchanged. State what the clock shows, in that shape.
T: 3:36:49
